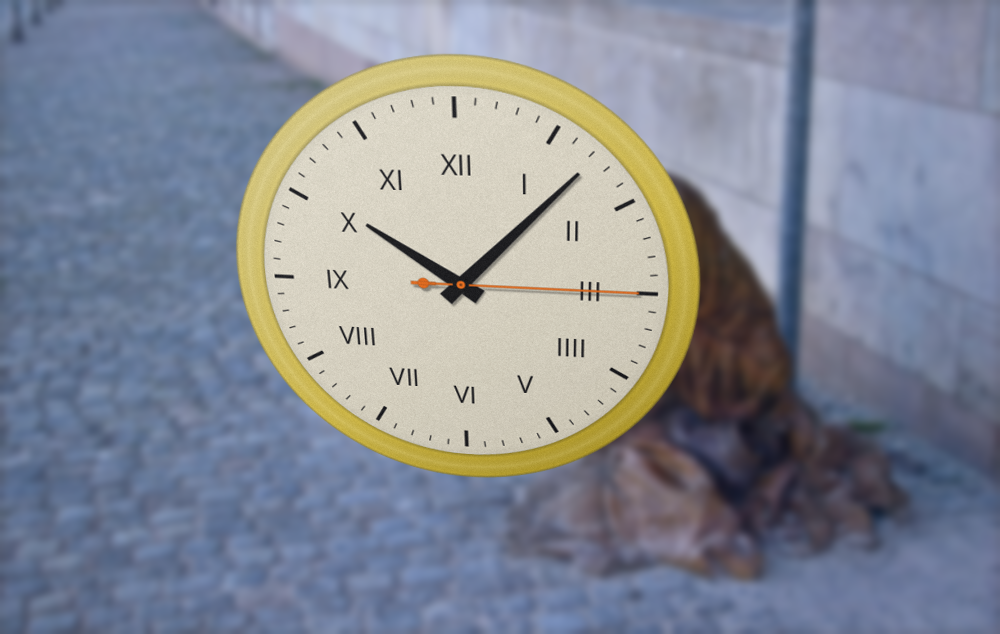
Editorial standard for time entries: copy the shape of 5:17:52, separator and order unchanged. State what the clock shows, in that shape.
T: 10:07:15
